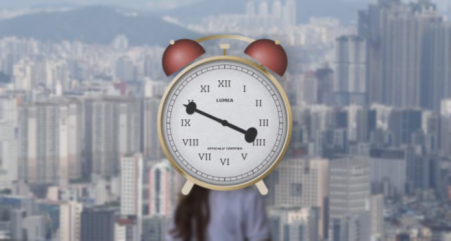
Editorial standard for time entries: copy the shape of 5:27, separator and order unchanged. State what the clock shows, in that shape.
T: 3:49
